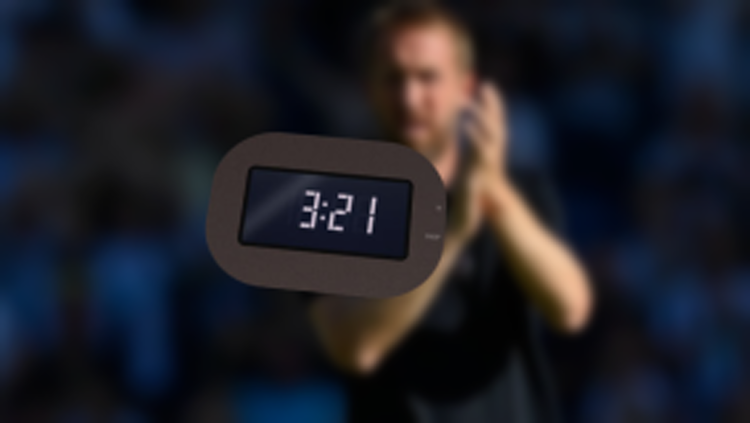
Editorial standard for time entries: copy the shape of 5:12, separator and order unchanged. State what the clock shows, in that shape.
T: 3:21
